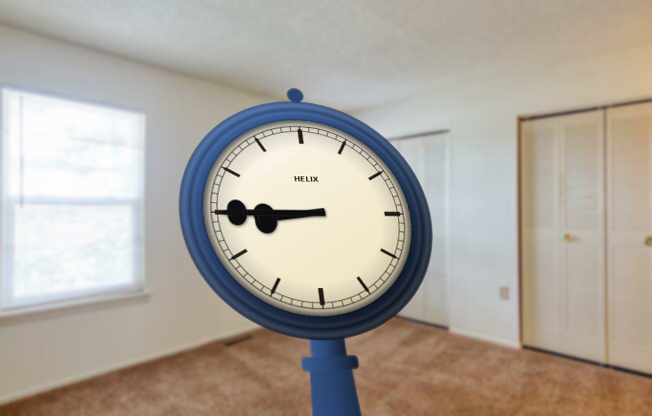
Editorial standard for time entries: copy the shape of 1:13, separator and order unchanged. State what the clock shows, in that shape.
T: 8:45
